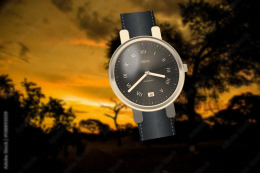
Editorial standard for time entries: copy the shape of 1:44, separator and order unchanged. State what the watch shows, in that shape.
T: 3:39
